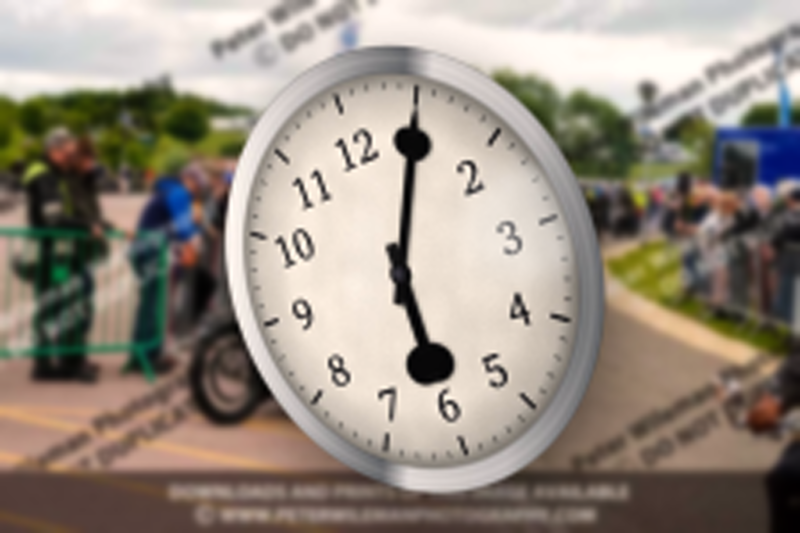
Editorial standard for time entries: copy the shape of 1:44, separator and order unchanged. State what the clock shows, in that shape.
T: 6:05
